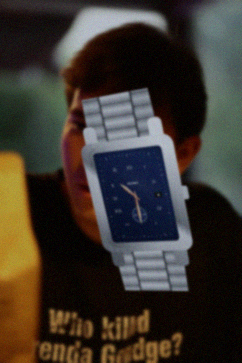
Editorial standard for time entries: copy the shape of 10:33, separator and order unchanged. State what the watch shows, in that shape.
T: 10:30
